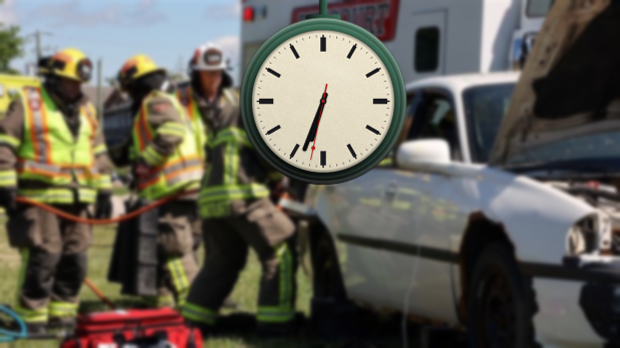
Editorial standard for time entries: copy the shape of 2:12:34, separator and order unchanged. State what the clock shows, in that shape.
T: 6:33:32
